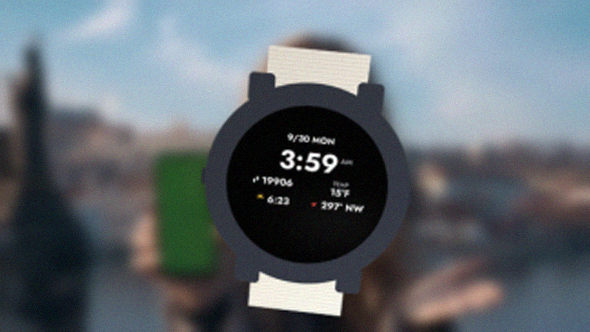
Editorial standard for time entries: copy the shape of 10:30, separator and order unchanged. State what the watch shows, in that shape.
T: 3:59
